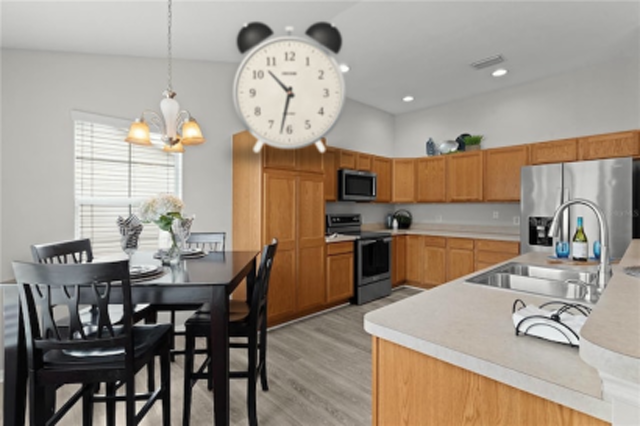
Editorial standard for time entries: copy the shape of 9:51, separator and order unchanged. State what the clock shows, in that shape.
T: 10:32
